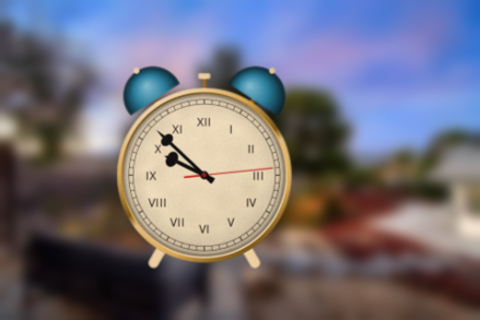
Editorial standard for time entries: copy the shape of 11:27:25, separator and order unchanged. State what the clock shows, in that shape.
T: 9:52:14
